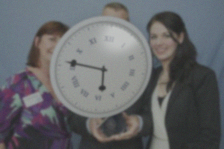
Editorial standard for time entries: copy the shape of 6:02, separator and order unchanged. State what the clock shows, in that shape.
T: 5:46
